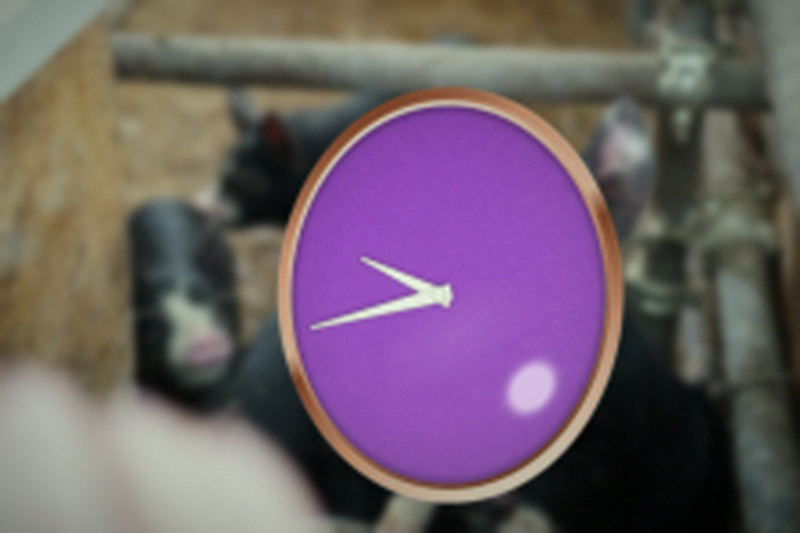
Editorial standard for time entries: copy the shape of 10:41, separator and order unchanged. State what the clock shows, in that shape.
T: 9:43
